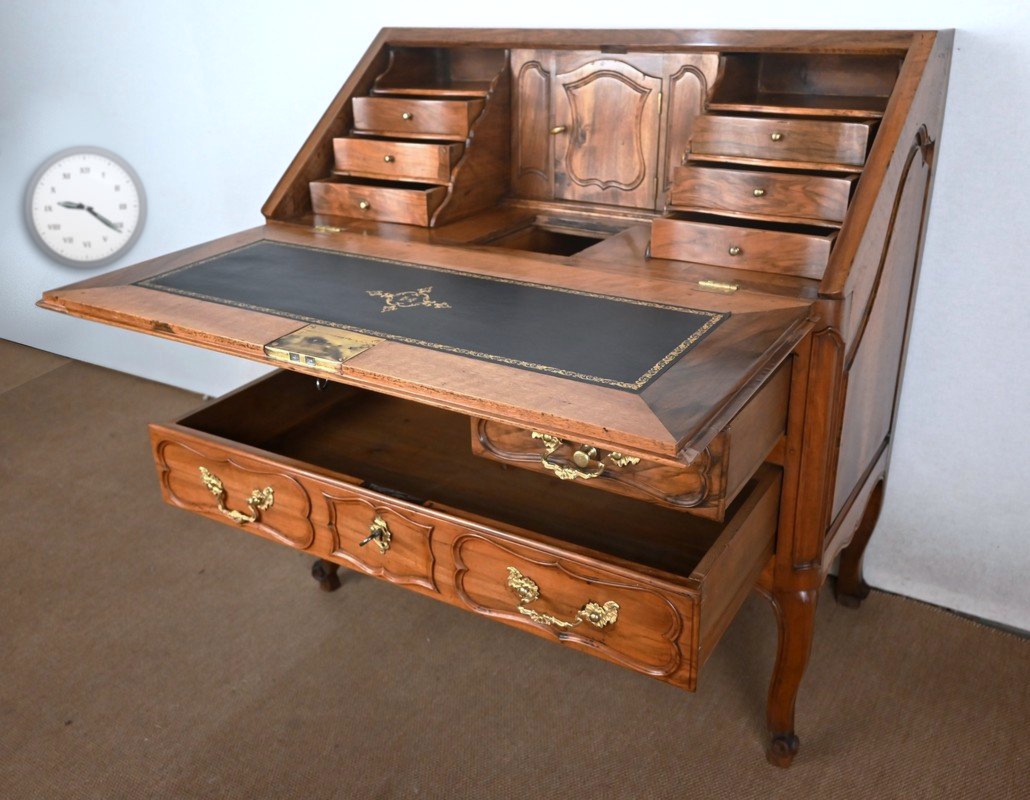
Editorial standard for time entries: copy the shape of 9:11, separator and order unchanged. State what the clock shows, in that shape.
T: 9:21
